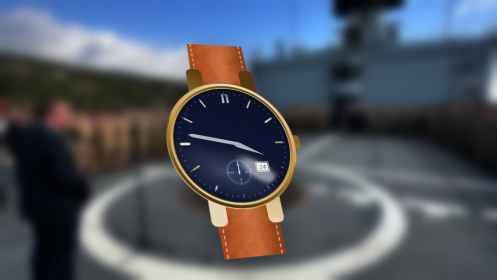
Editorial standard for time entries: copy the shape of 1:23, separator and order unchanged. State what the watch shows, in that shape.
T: 3:47
